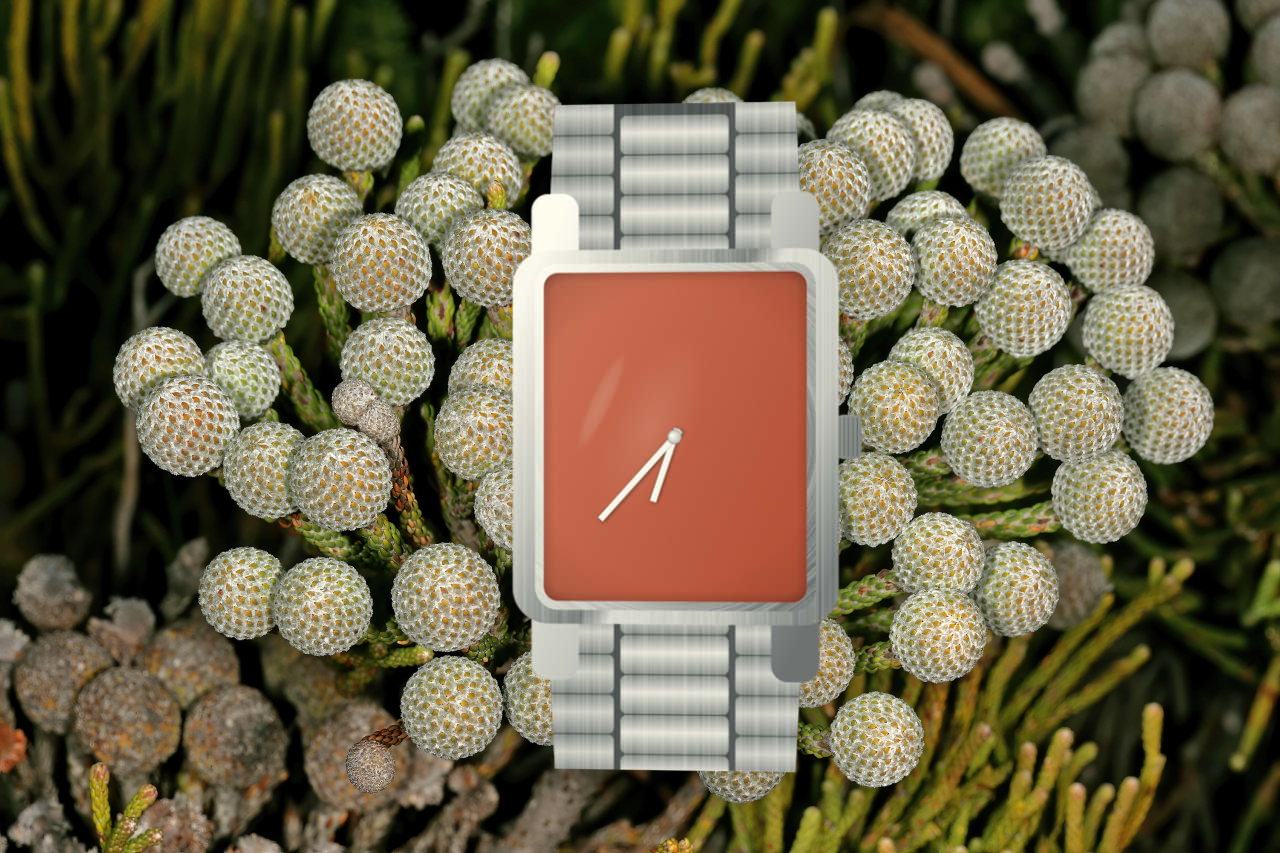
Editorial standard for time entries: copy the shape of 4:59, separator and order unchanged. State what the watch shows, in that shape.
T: 6:37
